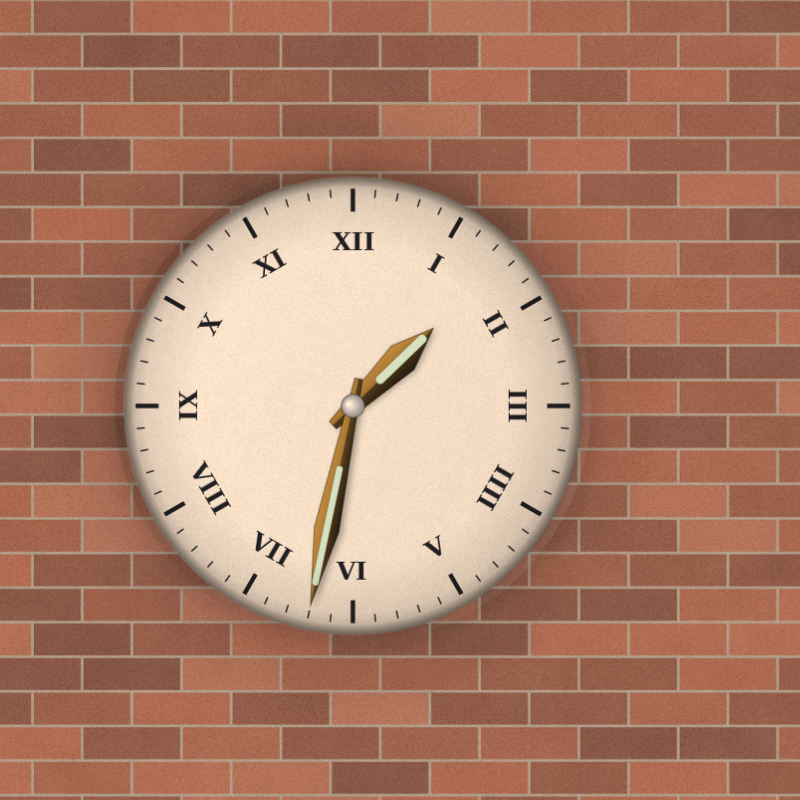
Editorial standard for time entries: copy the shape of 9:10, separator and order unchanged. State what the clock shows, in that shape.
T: 1:32
